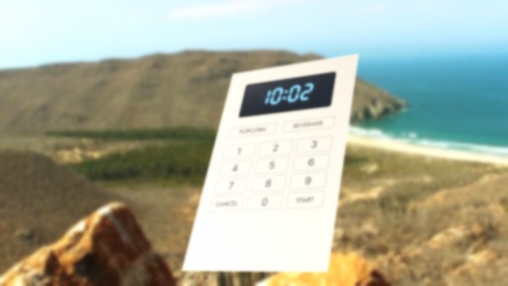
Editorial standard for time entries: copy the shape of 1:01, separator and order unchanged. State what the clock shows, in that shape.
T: 10:02
